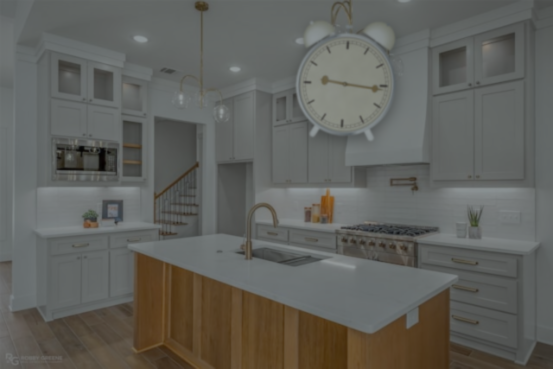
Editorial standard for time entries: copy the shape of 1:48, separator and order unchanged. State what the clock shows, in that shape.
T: 9:16
